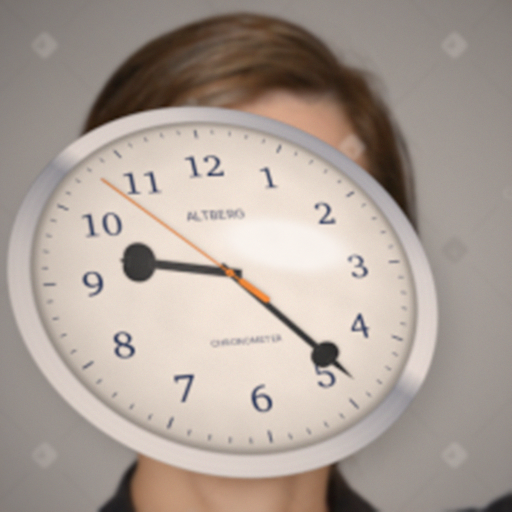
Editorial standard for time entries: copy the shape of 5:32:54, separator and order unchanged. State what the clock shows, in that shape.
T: 9:23:53
